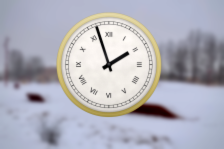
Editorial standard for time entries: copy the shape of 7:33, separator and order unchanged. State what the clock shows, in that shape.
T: 1:57
